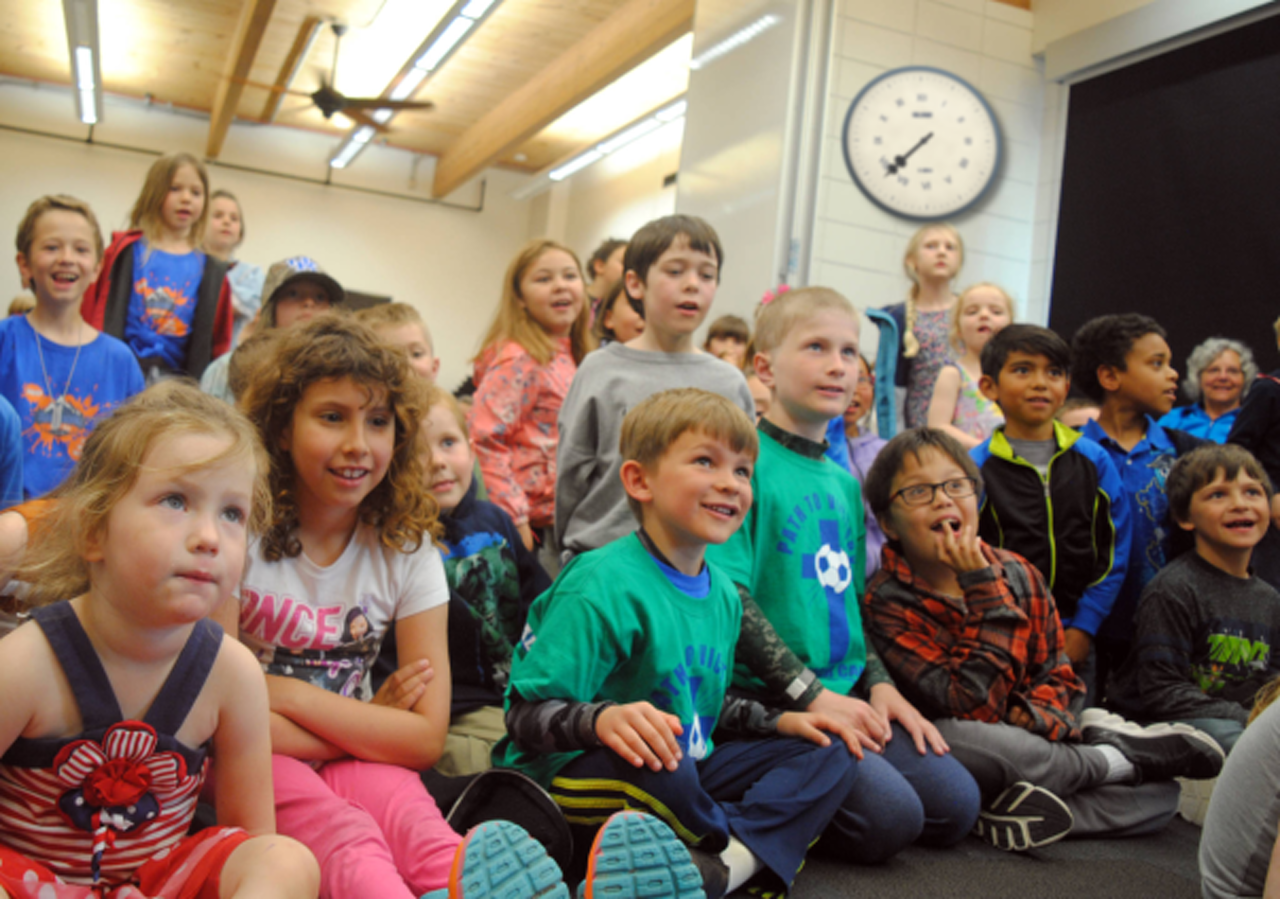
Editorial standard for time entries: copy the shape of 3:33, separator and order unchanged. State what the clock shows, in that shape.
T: 7:38
